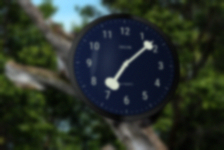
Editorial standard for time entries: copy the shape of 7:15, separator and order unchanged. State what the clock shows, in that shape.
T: 7:08
